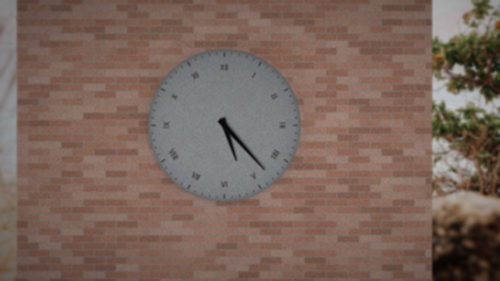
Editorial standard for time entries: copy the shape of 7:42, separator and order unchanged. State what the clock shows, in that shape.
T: 5:23
